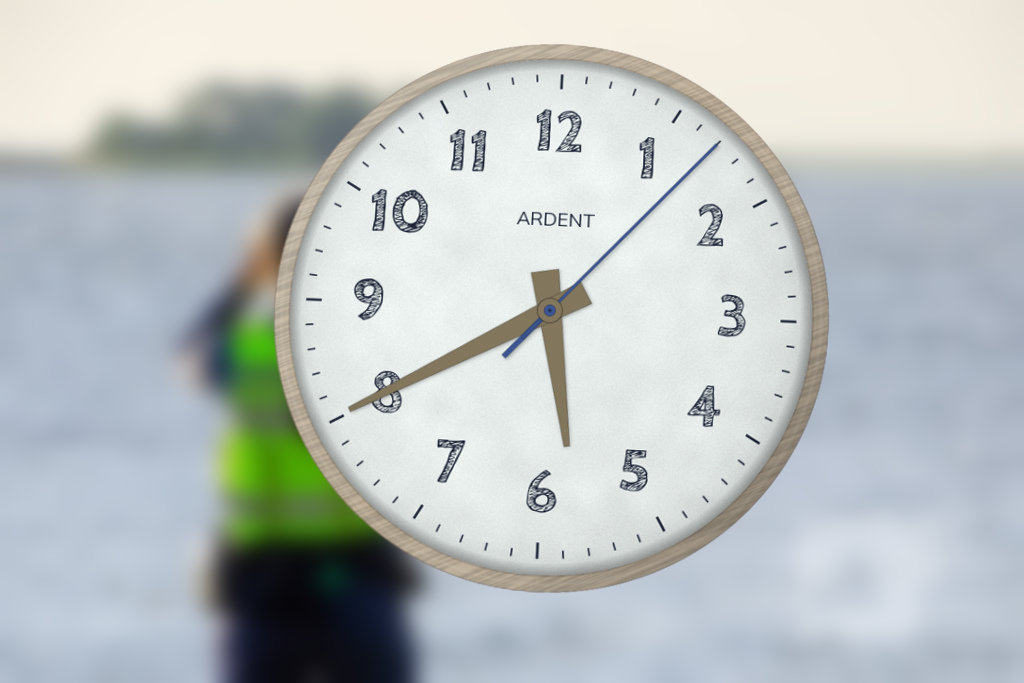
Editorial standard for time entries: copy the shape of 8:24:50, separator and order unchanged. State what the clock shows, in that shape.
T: 5:40:07
